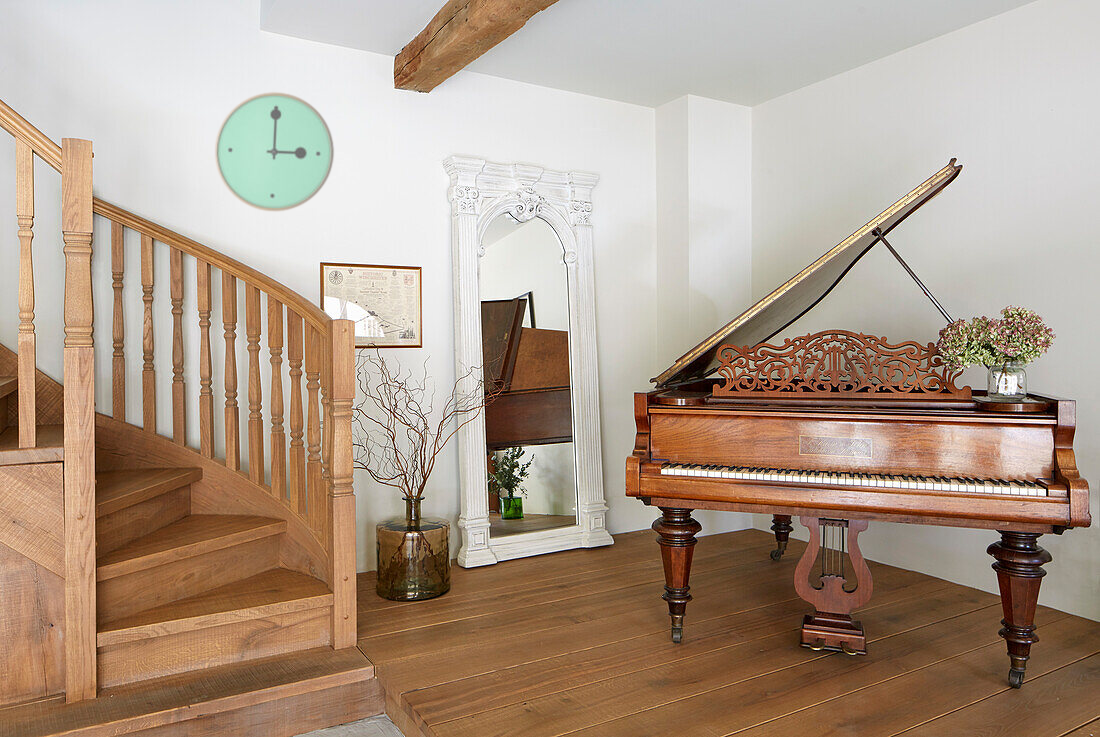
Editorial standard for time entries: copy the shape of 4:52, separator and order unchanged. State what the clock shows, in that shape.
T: 3:00
